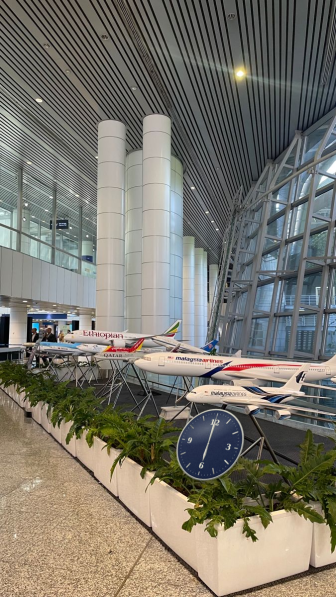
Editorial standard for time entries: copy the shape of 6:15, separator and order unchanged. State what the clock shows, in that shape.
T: 6:00
